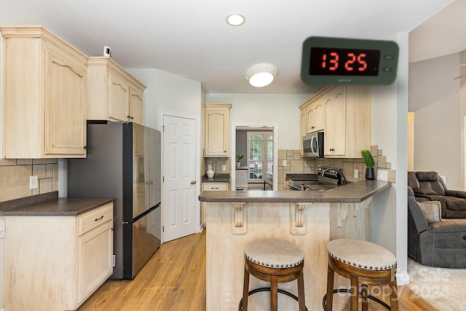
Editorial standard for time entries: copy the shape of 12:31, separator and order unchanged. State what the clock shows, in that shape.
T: 13:25
